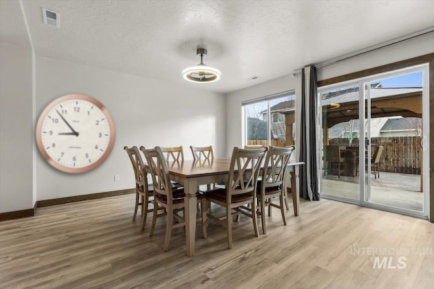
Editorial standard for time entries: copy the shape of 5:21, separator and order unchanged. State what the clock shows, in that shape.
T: 8:53
